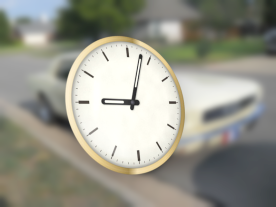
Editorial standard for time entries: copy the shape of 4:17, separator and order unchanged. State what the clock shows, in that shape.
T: 9:03
